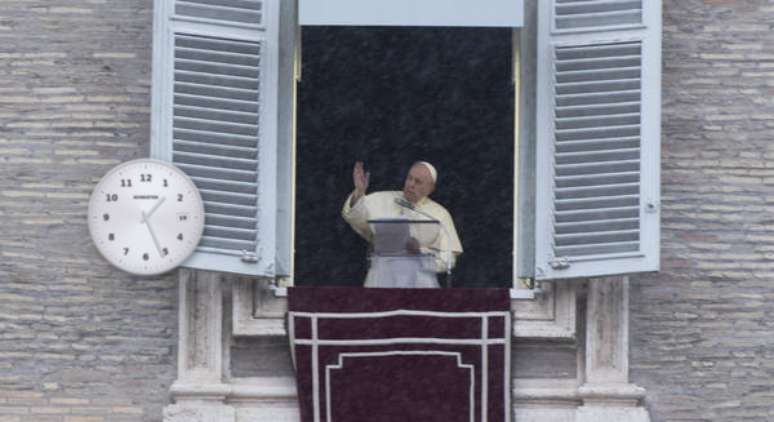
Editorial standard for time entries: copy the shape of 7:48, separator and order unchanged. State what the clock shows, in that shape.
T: 1:26
